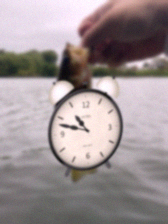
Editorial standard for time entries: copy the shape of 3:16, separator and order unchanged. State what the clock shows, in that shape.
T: 10:48
